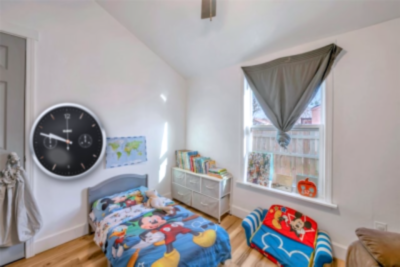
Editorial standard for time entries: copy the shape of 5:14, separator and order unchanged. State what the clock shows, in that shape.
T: 9:48
